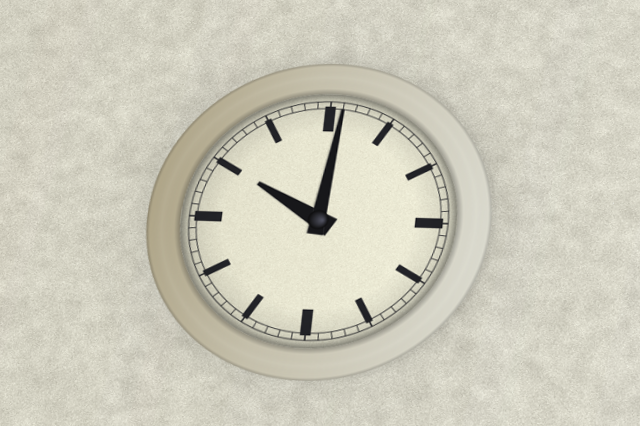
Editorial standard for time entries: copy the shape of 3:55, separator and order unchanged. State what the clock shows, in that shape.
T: 10:01
